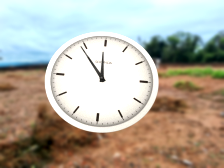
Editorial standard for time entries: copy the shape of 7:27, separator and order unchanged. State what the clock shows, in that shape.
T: 11:54
